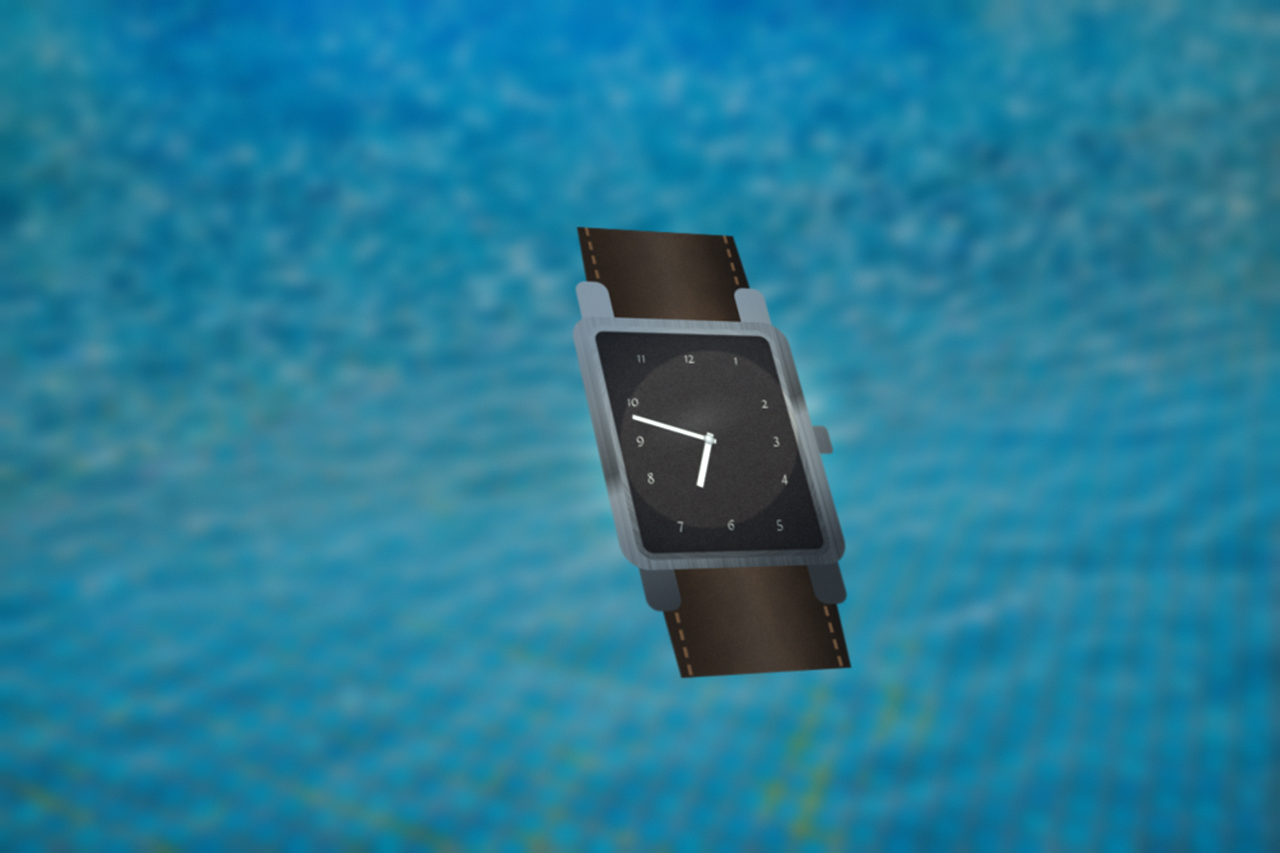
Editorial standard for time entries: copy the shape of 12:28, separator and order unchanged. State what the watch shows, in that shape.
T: 6:48
